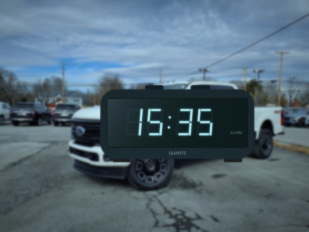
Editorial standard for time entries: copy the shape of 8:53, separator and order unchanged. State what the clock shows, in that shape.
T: 15:35
